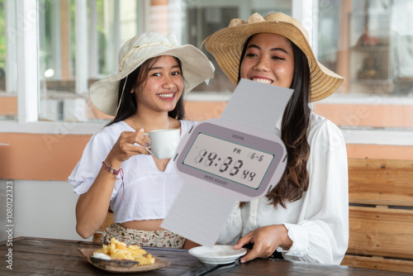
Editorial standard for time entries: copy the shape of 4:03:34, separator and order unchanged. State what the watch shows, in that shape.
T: 14:33:44
